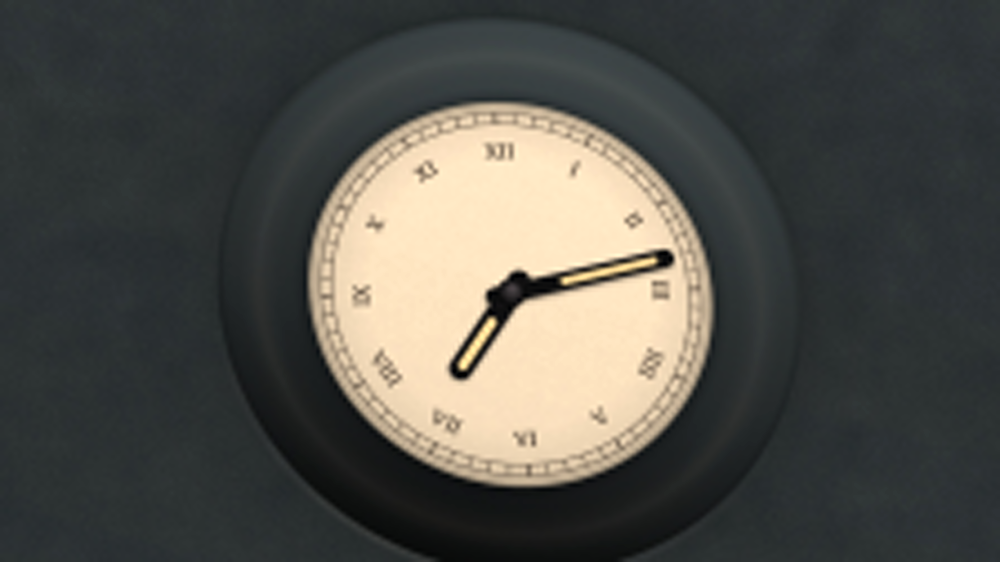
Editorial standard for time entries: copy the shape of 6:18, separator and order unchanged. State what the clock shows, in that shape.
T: 7:13
